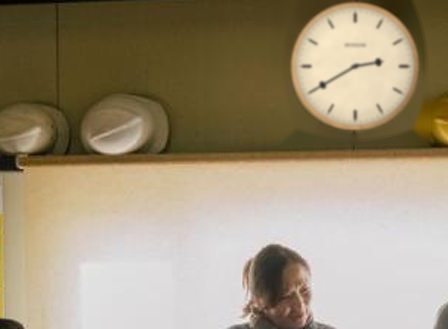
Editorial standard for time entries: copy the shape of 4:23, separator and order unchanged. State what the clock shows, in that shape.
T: 2:40
